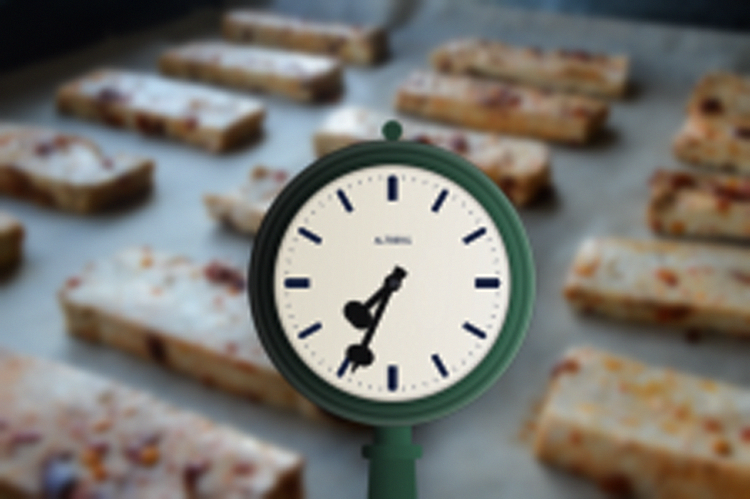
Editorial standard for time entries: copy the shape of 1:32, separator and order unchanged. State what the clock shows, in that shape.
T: 7:34
